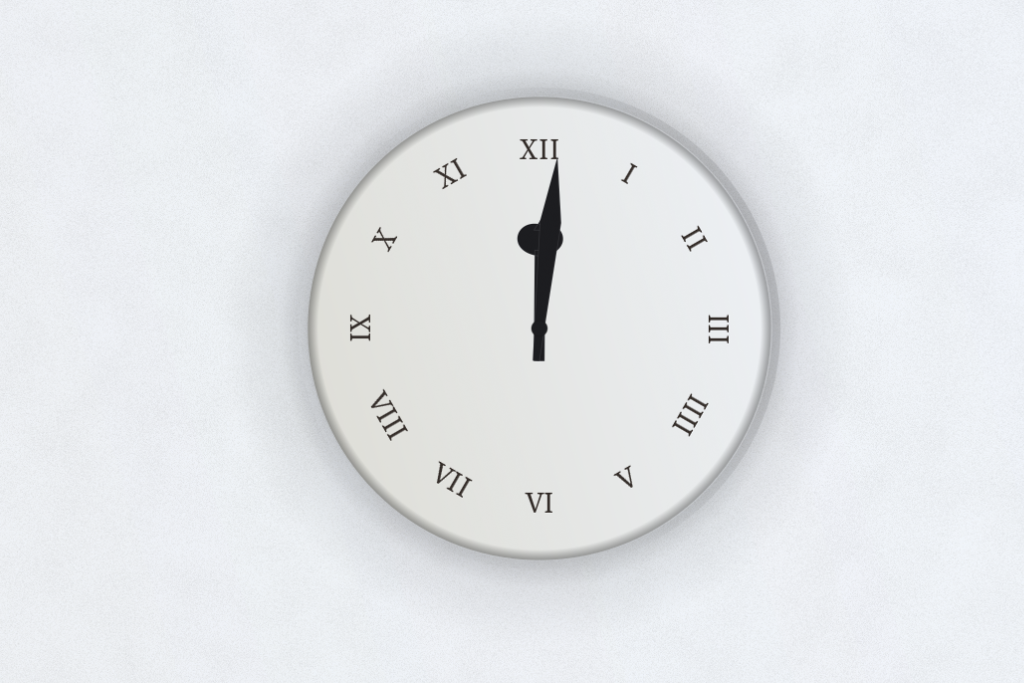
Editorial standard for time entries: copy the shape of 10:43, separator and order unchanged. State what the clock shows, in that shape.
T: 12:01
